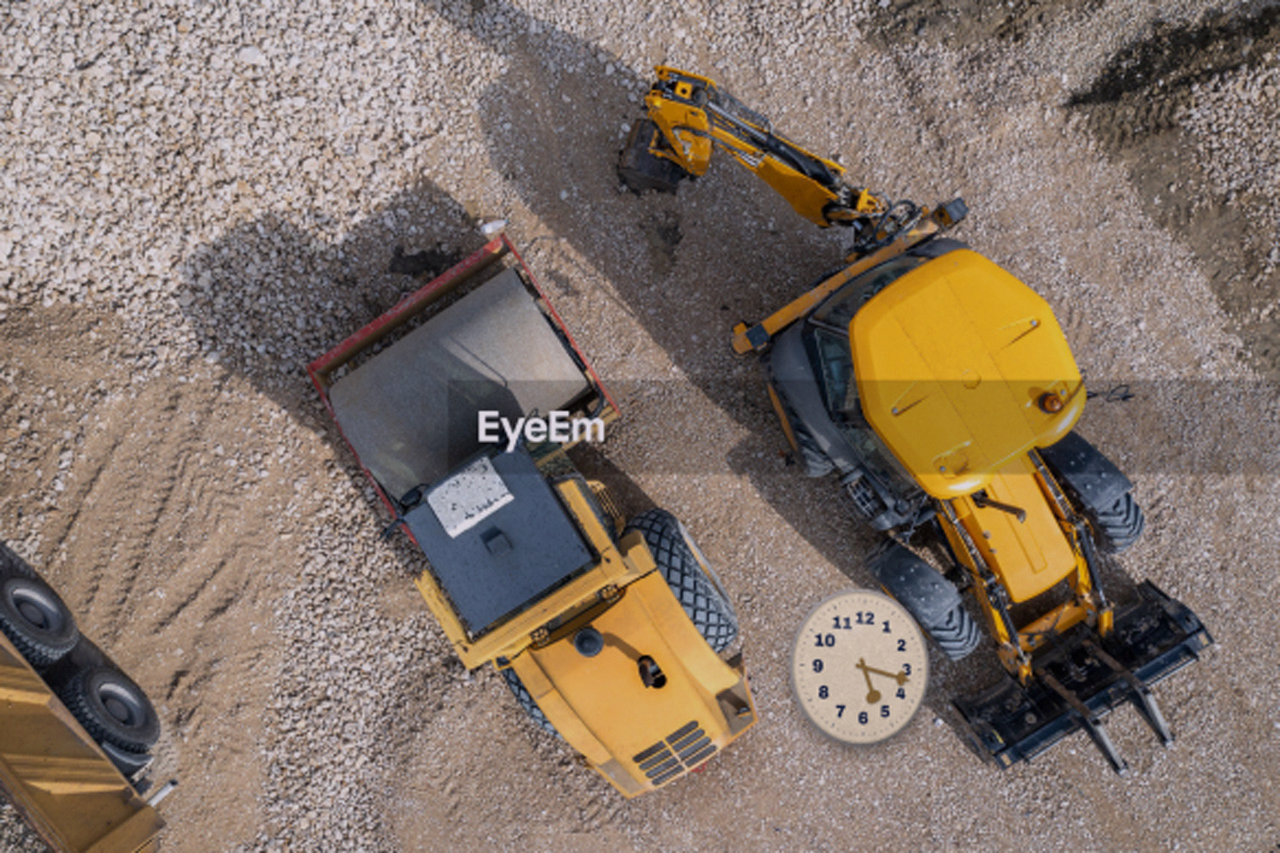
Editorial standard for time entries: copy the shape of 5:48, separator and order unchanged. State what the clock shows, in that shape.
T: 5:17
